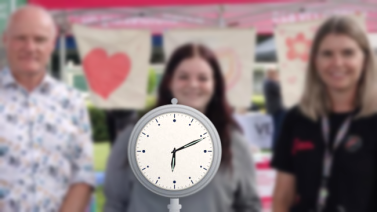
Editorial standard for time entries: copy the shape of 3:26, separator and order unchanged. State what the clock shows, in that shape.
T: 6:11
